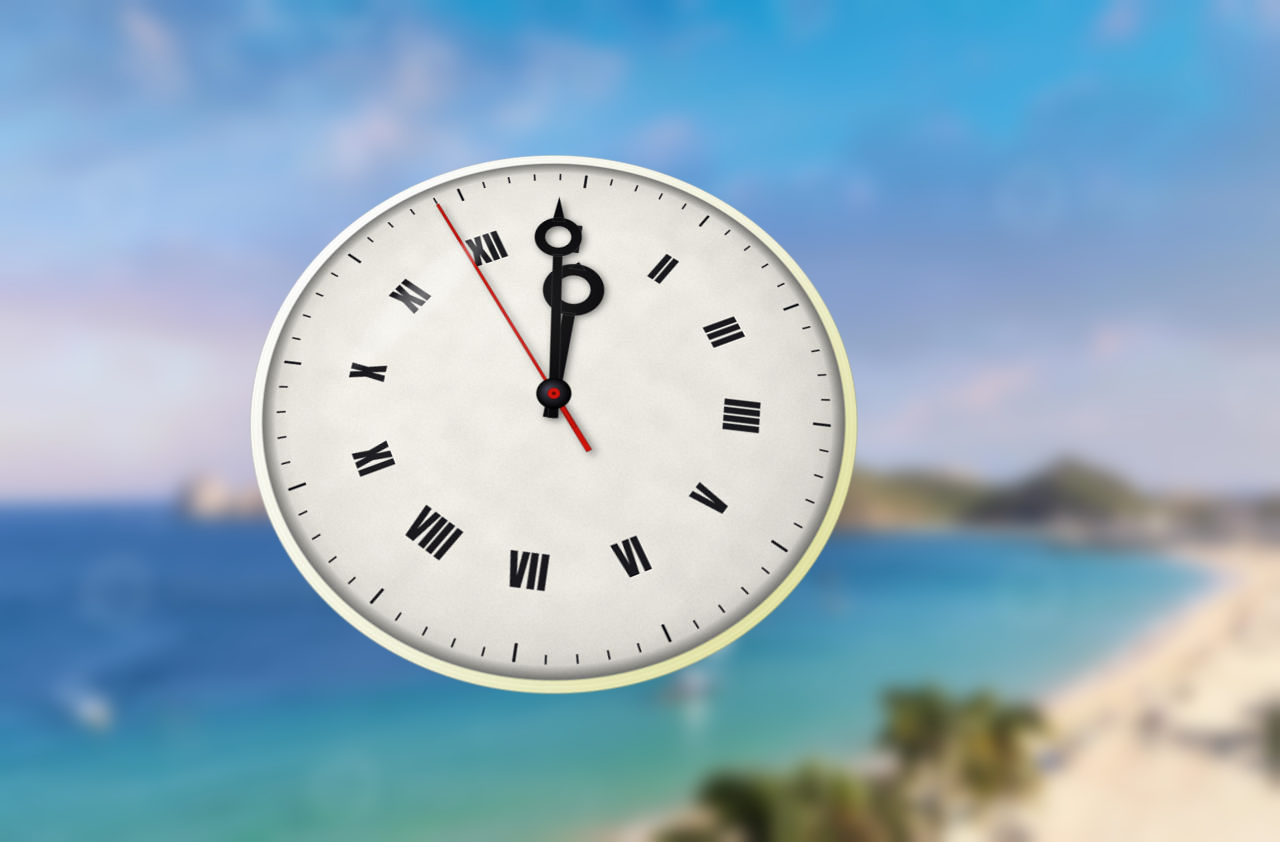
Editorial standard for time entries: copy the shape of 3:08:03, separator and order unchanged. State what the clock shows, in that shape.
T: 1:03:59
